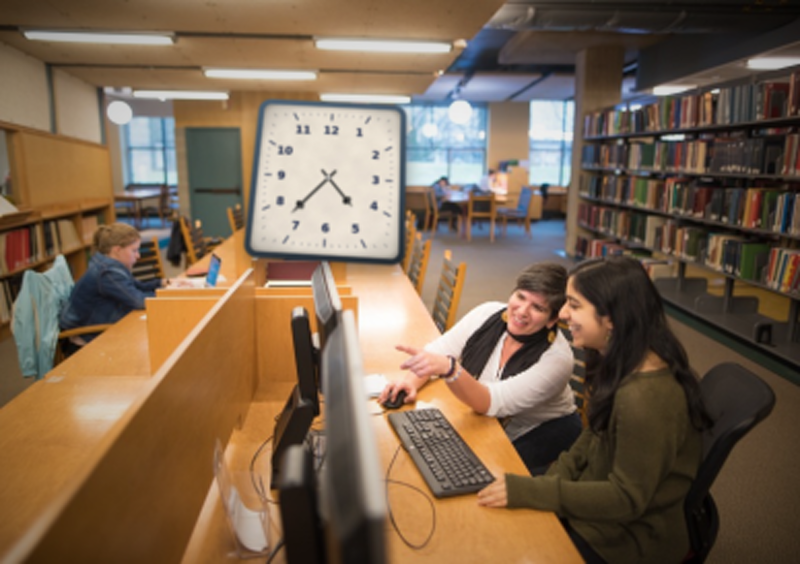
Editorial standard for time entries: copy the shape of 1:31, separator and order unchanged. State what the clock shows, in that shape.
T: 4:37
